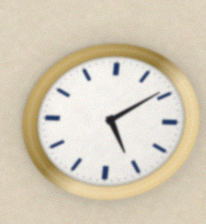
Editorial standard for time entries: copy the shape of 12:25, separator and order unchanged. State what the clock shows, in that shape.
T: 5:09
